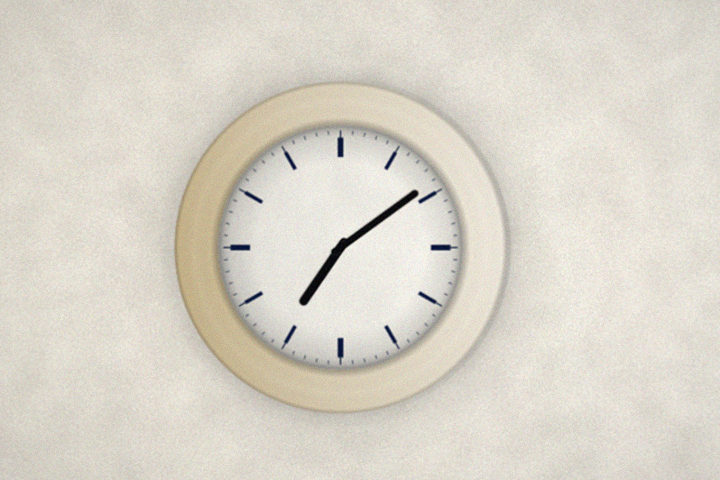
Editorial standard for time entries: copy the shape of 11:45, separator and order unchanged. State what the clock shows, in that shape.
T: 7:09
